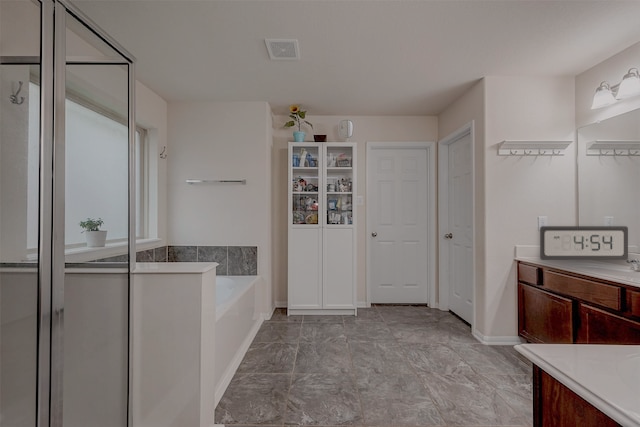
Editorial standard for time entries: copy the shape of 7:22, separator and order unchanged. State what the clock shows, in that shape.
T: 4:54
